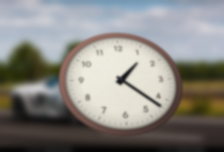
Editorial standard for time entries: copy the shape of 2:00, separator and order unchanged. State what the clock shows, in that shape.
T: 1:22
